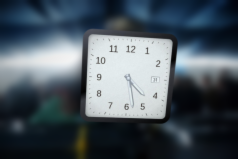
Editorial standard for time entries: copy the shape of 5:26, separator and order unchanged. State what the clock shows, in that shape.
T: 4:28
